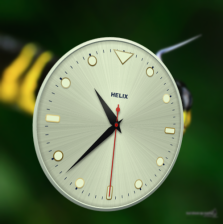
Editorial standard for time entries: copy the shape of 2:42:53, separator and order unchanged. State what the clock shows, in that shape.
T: 10:37:30
